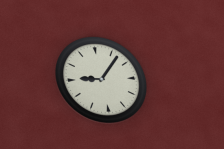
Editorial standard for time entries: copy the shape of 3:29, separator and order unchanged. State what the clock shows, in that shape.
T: 9:07
